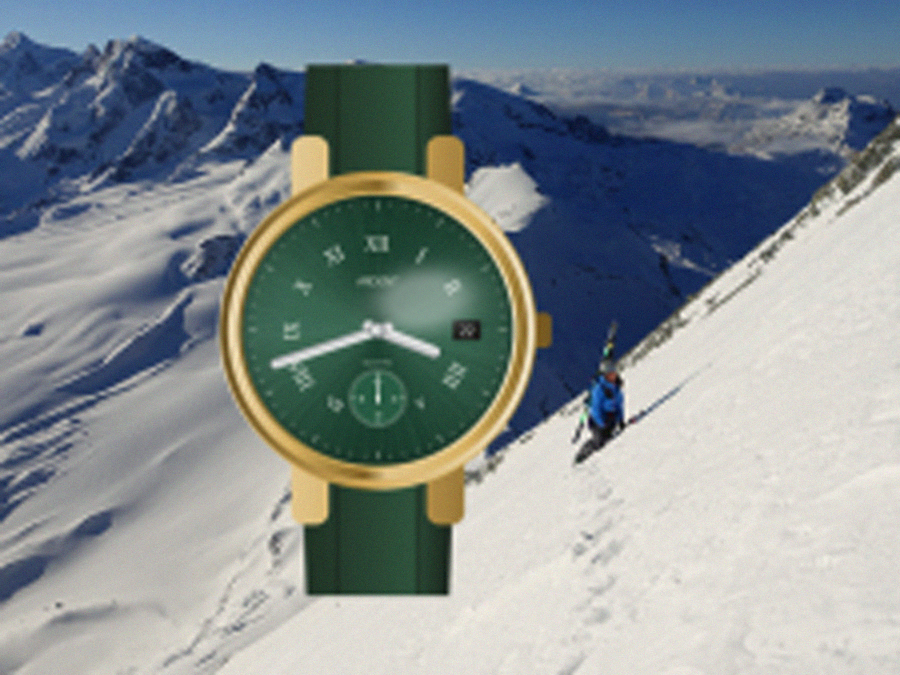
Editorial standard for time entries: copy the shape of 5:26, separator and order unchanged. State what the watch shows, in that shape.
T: 3:42
